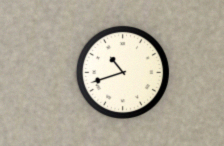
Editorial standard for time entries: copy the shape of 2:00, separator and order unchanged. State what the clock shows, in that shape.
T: 10:42
